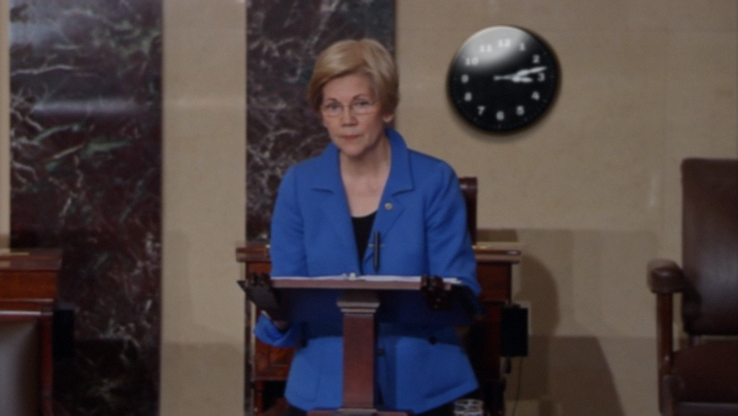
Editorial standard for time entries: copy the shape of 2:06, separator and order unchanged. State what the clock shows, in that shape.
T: 3:13
